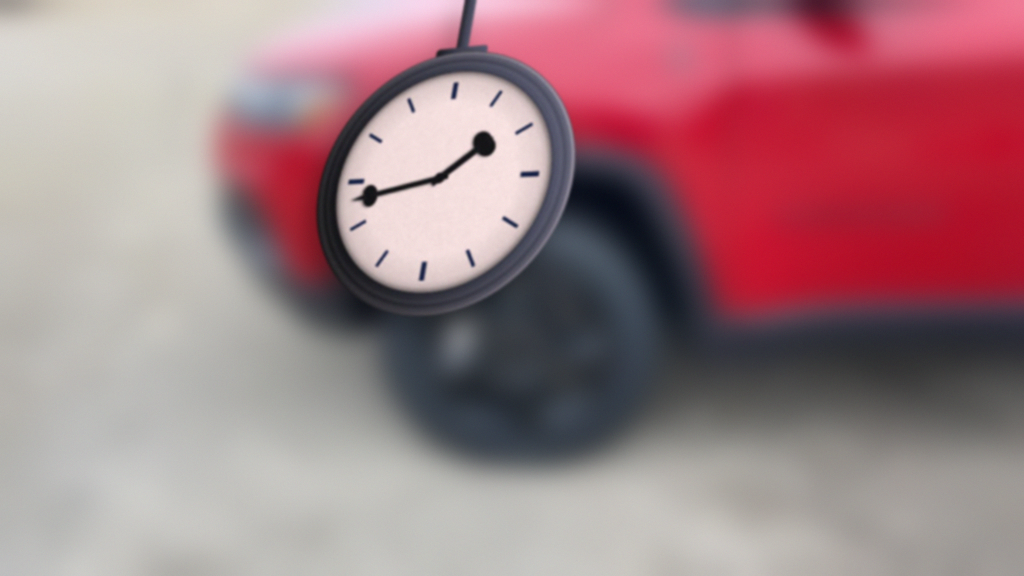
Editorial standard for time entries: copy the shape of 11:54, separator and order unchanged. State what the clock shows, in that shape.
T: 1:43
